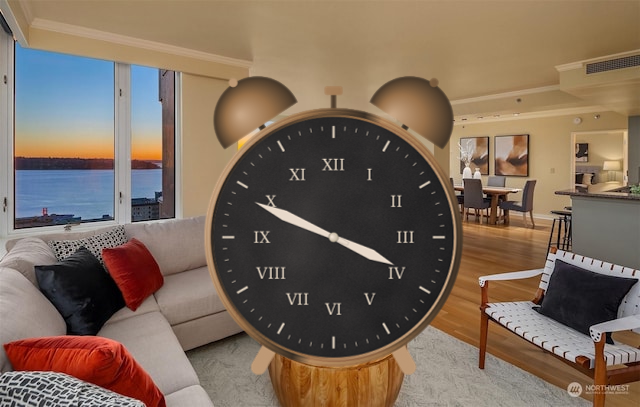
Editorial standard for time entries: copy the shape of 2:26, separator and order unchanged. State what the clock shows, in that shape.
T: 3:49
